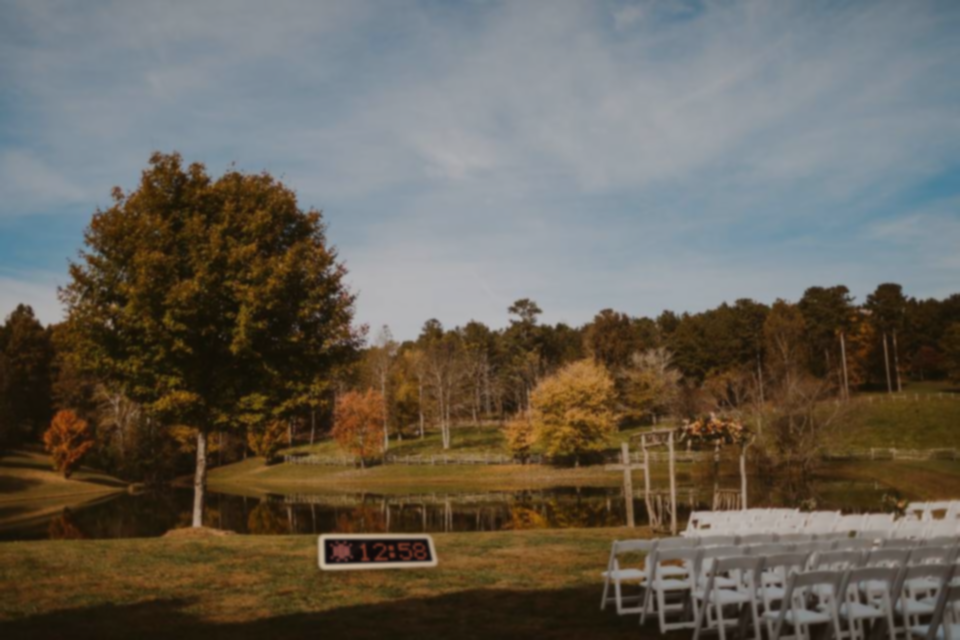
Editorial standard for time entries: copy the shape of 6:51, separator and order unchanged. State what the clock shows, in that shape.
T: 12:58
